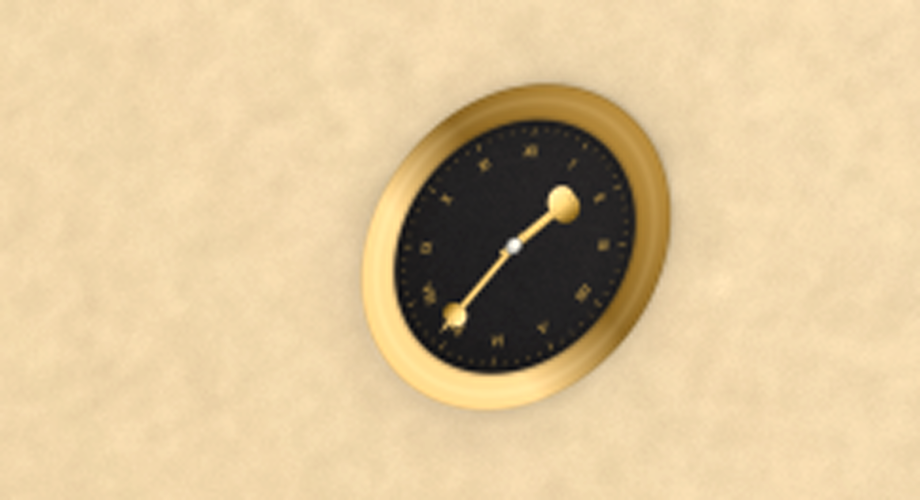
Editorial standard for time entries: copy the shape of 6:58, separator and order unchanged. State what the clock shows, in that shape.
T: 1:36
